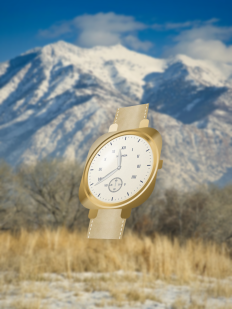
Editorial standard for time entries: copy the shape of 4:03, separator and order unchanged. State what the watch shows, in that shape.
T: 11:39
